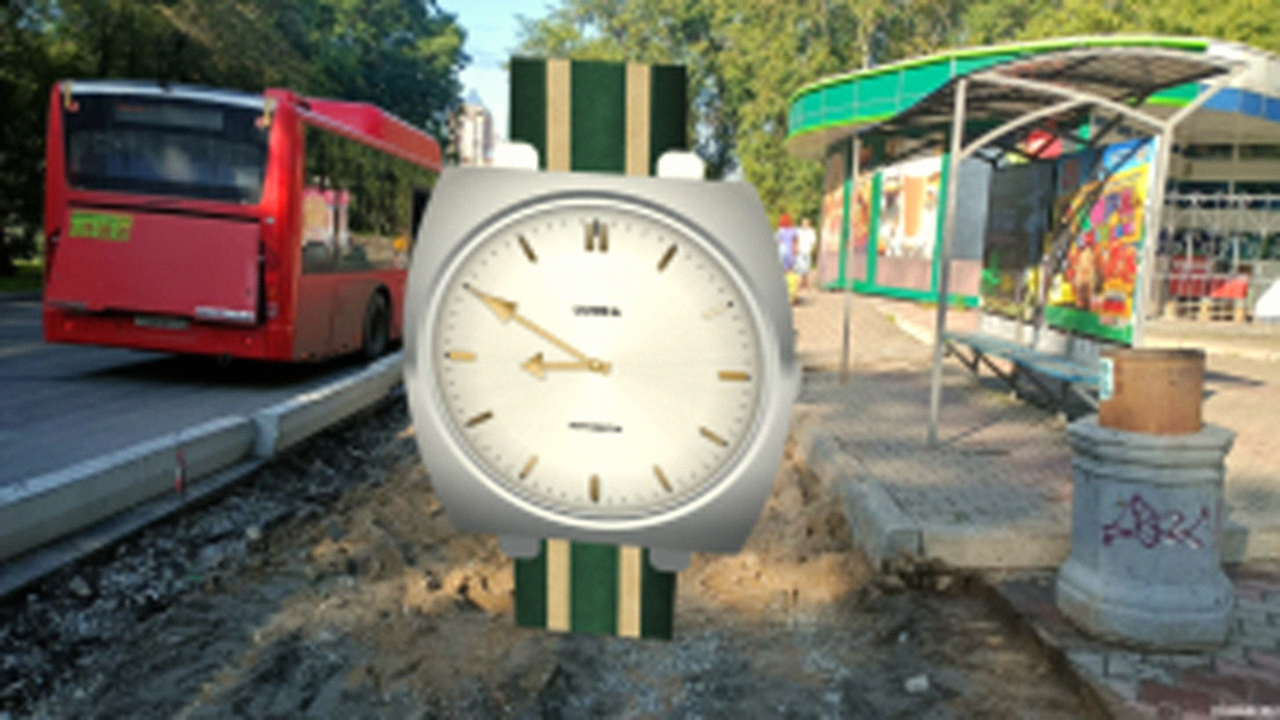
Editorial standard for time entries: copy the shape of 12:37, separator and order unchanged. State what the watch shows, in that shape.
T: 8:50
